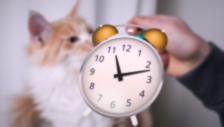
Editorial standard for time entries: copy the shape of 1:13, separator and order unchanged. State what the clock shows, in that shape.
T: 11:12
